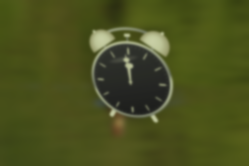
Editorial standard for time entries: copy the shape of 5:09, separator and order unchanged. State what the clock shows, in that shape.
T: 11:59
